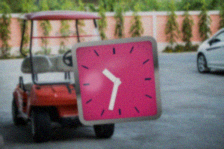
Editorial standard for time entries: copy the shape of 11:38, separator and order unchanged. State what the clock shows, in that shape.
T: 10:33
